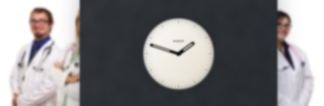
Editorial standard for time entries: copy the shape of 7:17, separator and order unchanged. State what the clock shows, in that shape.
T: 1:48
